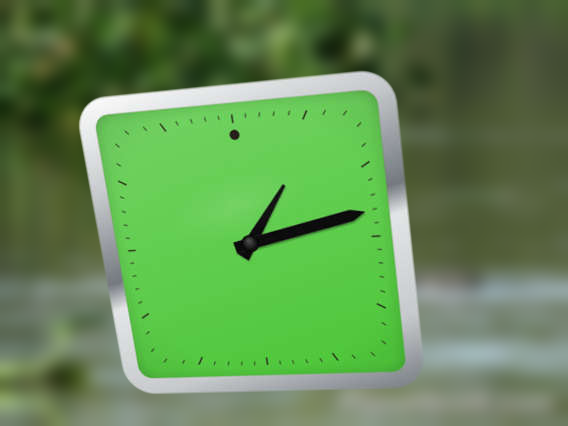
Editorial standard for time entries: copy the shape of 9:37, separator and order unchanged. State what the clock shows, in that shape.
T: 1:13
